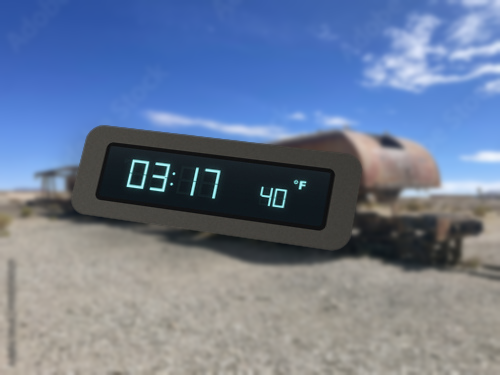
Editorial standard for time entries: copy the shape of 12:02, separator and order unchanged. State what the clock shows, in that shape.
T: 3:17
